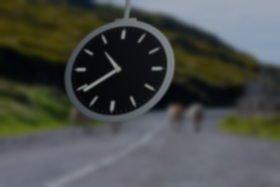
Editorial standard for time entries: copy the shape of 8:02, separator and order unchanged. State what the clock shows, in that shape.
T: 10:39
